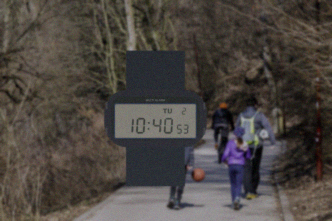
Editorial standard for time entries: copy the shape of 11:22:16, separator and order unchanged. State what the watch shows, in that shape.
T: 10:40:53
